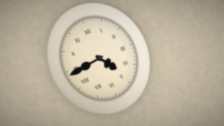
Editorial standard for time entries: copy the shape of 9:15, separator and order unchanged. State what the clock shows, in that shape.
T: 4:44
